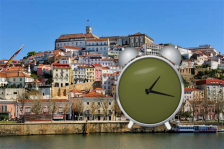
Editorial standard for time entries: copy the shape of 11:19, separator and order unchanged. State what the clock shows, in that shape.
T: 1:17
